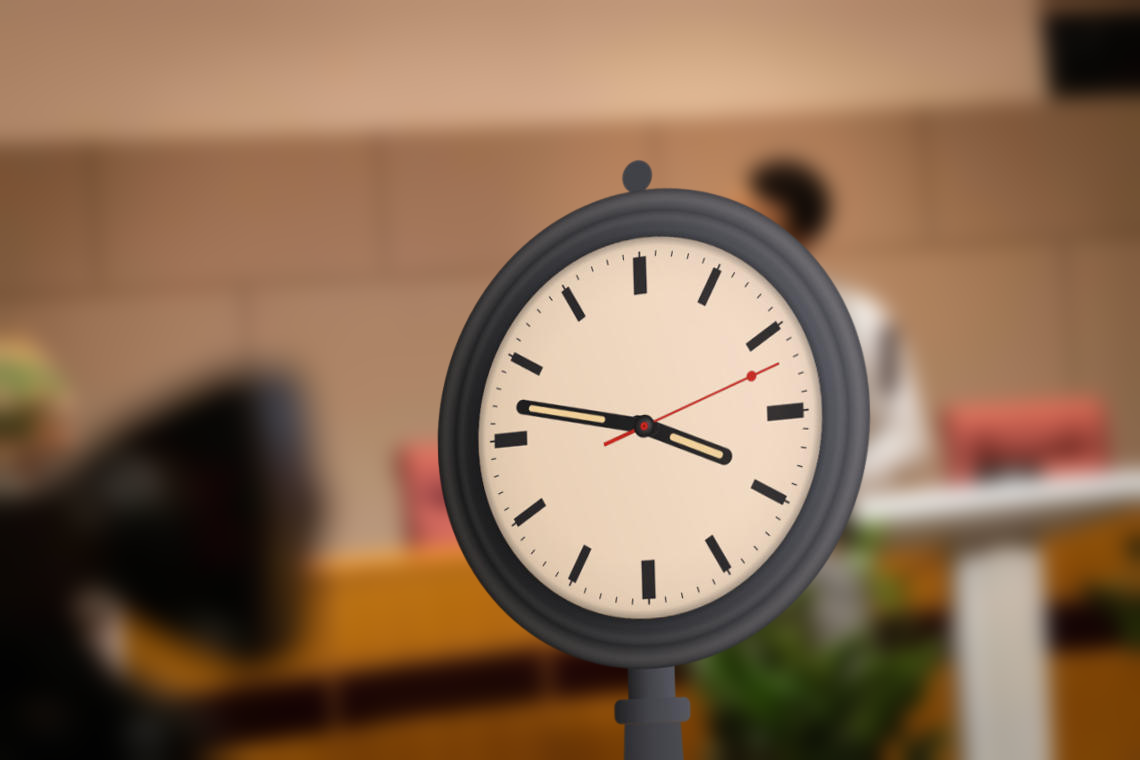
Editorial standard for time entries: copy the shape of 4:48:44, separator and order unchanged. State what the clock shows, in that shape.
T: 3:47:12
